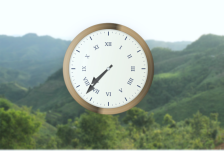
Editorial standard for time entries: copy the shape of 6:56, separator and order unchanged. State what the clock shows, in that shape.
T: 7:37
